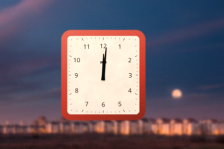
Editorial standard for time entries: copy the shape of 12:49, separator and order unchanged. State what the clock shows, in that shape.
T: 12:01
